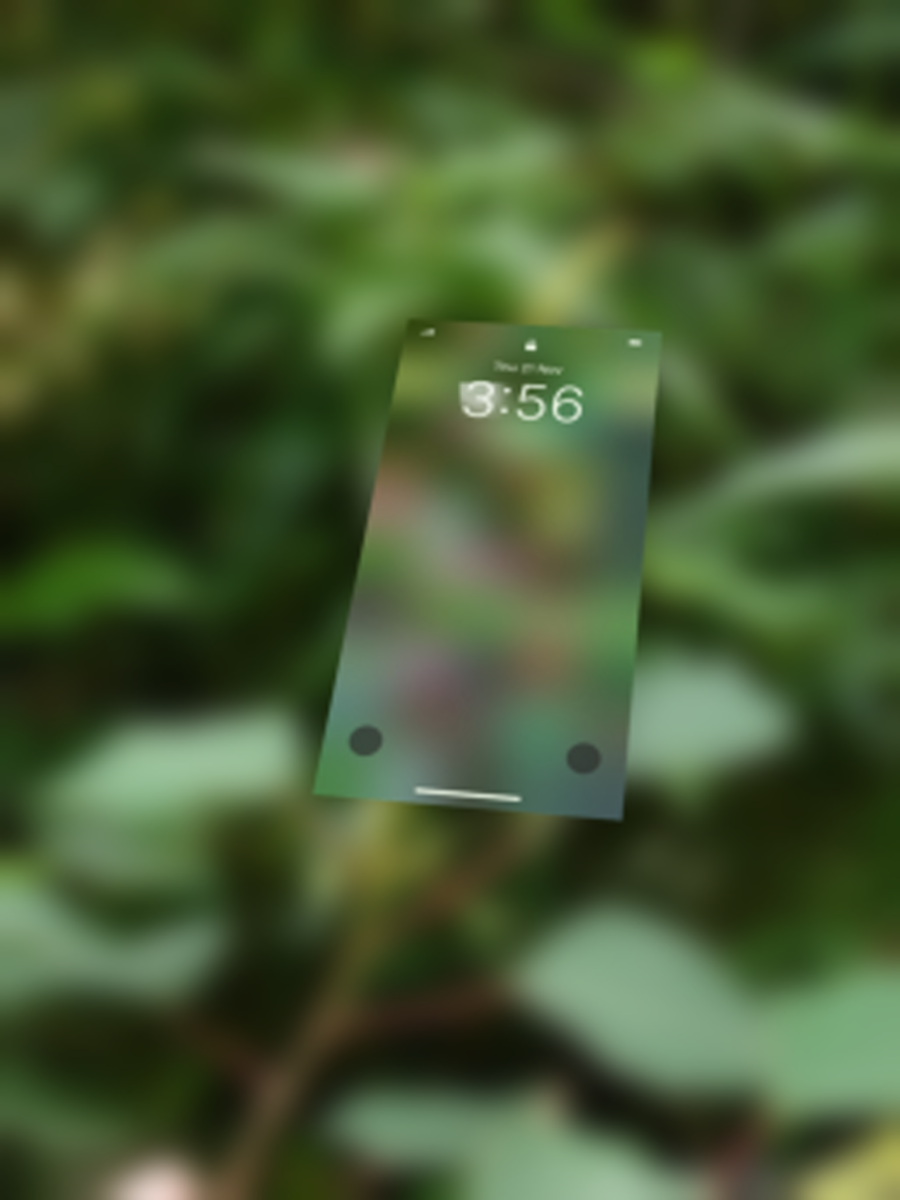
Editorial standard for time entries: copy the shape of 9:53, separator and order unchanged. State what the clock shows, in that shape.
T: 3:56
